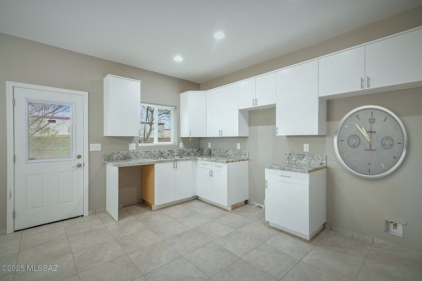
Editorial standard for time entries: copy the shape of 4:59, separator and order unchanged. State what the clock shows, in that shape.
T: 10:53
